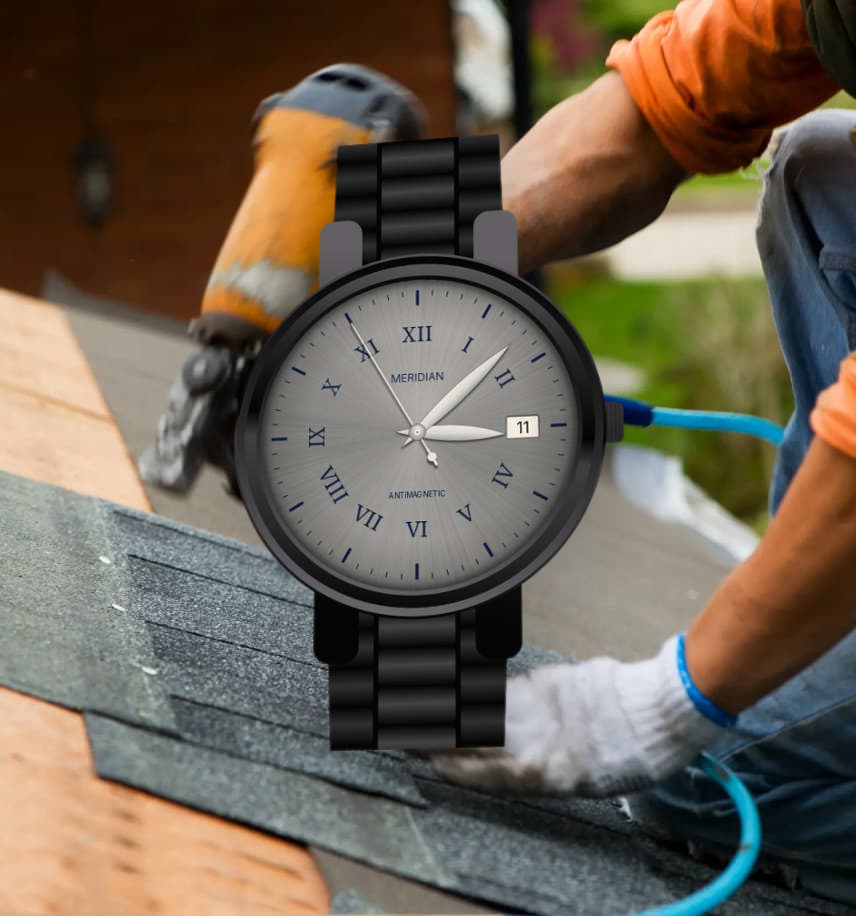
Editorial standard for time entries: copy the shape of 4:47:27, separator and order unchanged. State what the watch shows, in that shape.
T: 3:07:55
